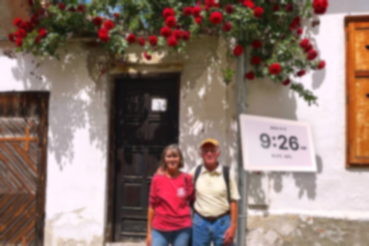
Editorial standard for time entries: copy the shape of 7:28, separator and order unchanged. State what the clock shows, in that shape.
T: 9:26
